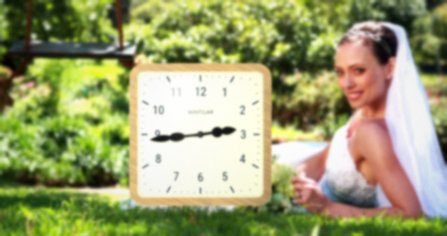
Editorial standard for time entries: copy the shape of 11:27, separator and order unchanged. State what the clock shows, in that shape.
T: 2:44
